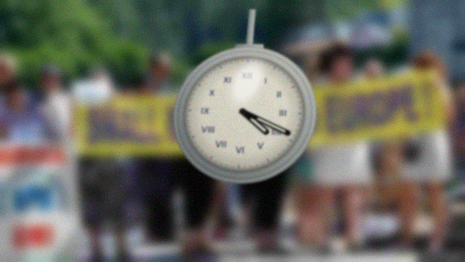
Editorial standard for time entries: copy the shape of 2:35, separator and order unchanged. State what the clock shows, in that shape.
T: 4:19
